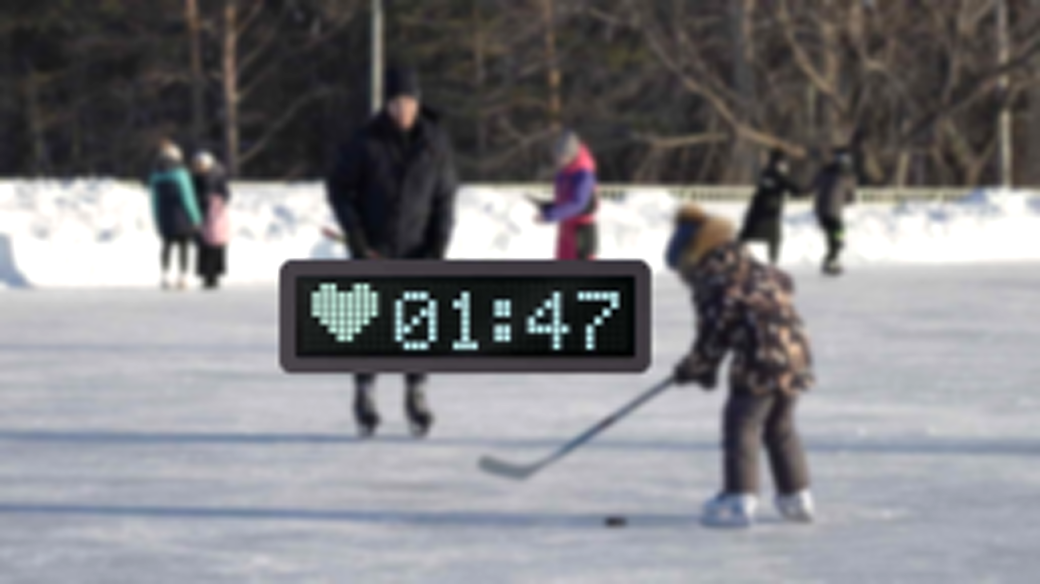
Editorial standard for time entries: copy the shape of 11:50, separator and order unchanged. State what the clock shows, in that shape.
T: 1:47
